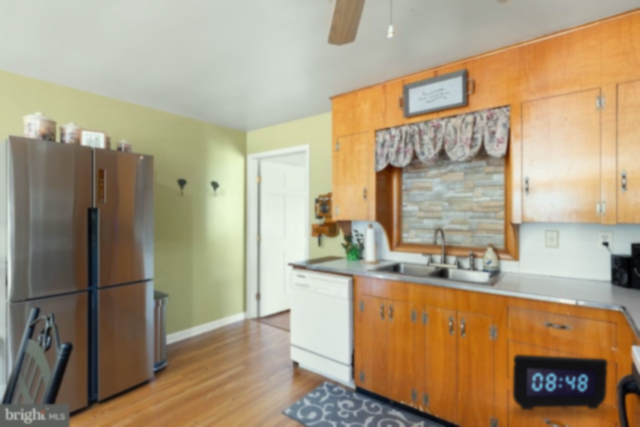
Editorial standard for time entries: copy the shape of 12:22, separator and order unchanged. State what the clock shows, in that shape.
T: 8:48
